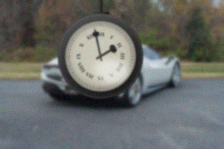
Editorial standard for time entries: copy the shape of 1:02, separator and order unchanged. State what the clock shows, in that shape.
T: 1:58
